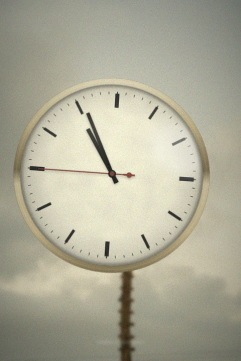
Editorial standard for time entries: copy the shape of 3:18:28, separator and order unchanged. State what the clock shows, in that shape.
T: 10:55:45
